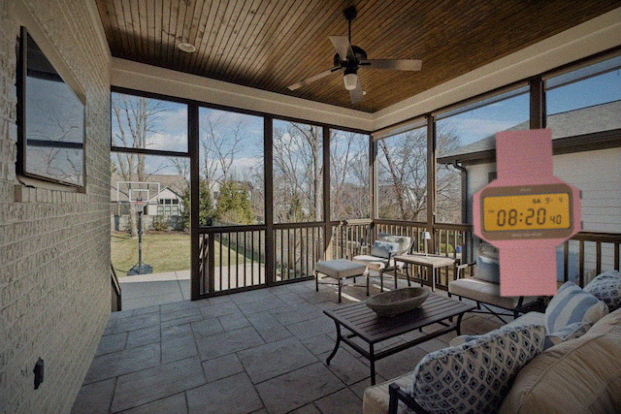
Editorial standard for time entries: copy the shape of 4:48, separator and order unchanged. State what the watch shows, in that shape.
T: 8:20
